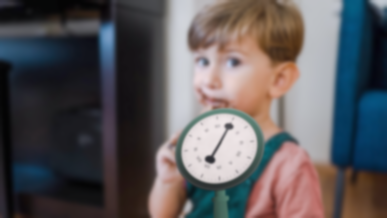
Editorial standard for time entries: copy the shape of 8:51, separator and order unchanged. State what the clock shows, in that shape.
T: 7:05
